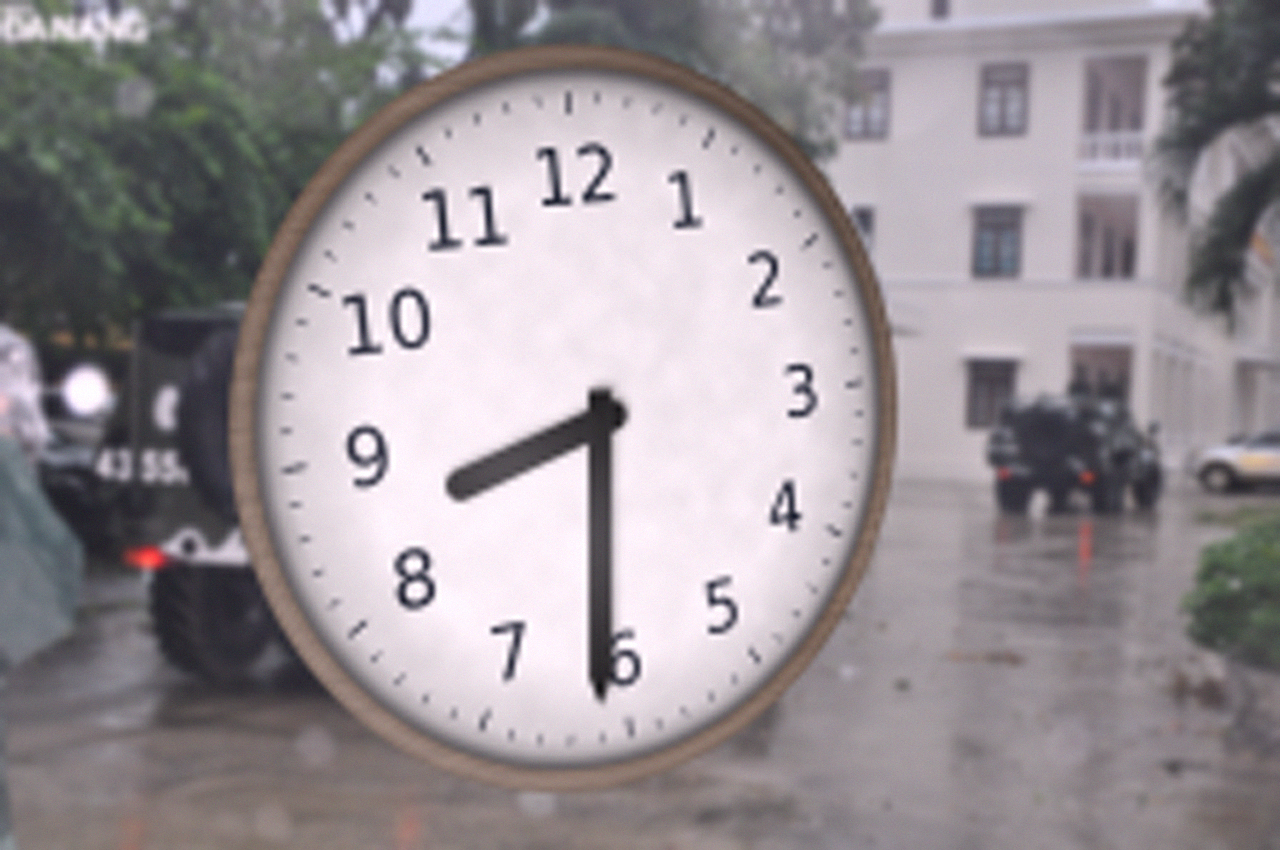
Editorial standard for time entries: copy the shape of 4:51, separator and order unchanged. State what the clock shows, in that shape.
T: 8:31
